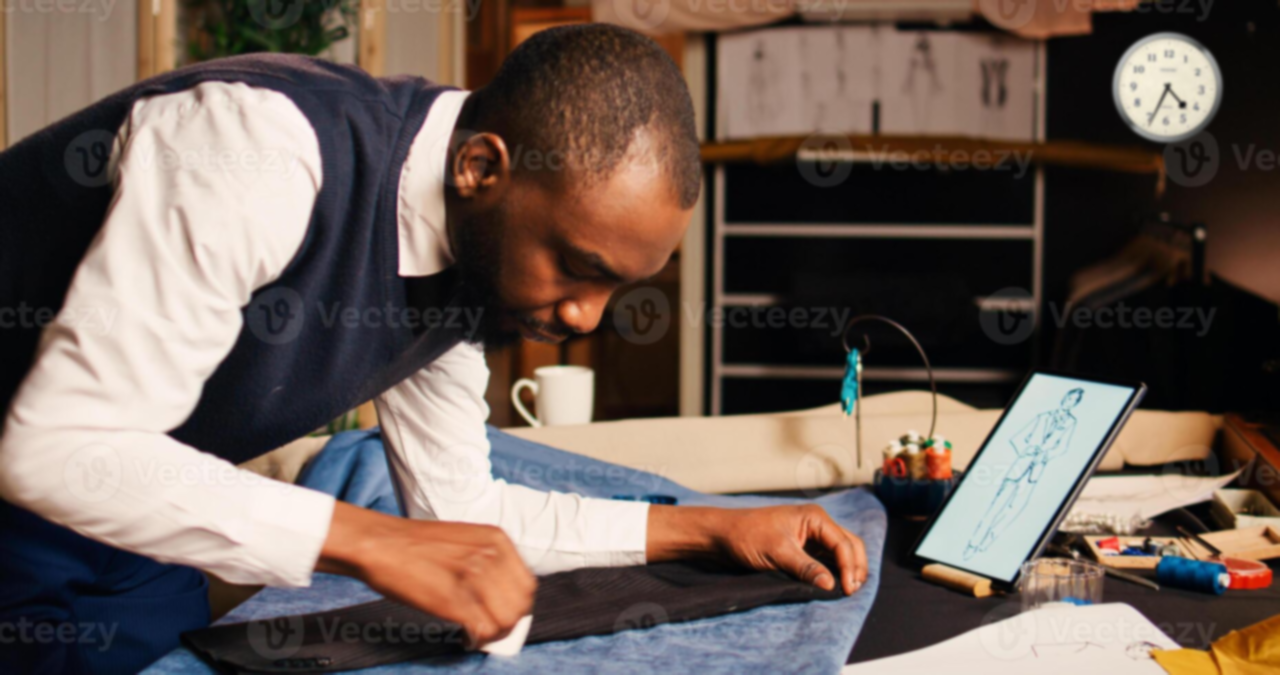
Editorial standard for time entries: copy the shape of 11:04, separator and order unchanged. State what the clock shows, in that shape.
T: 4:34
